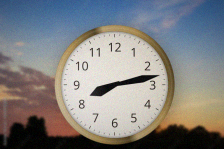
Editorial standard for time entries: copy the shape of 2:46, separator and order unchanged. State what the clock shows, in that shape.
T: 8:13
